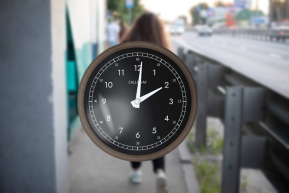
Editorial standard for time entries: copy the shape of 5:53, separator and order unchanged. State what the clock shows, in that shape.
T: 2:01
